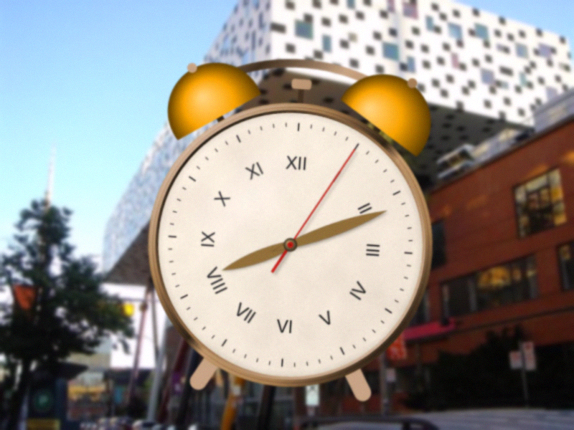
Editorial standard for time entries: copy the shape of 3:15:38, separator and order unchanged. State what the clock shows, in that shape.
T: 8:11:05
